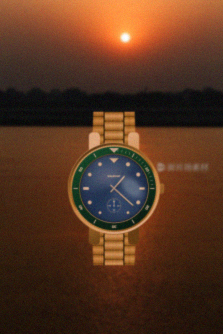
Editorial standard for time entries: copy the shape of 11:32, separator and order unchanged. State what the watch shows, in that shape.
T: 1:22
